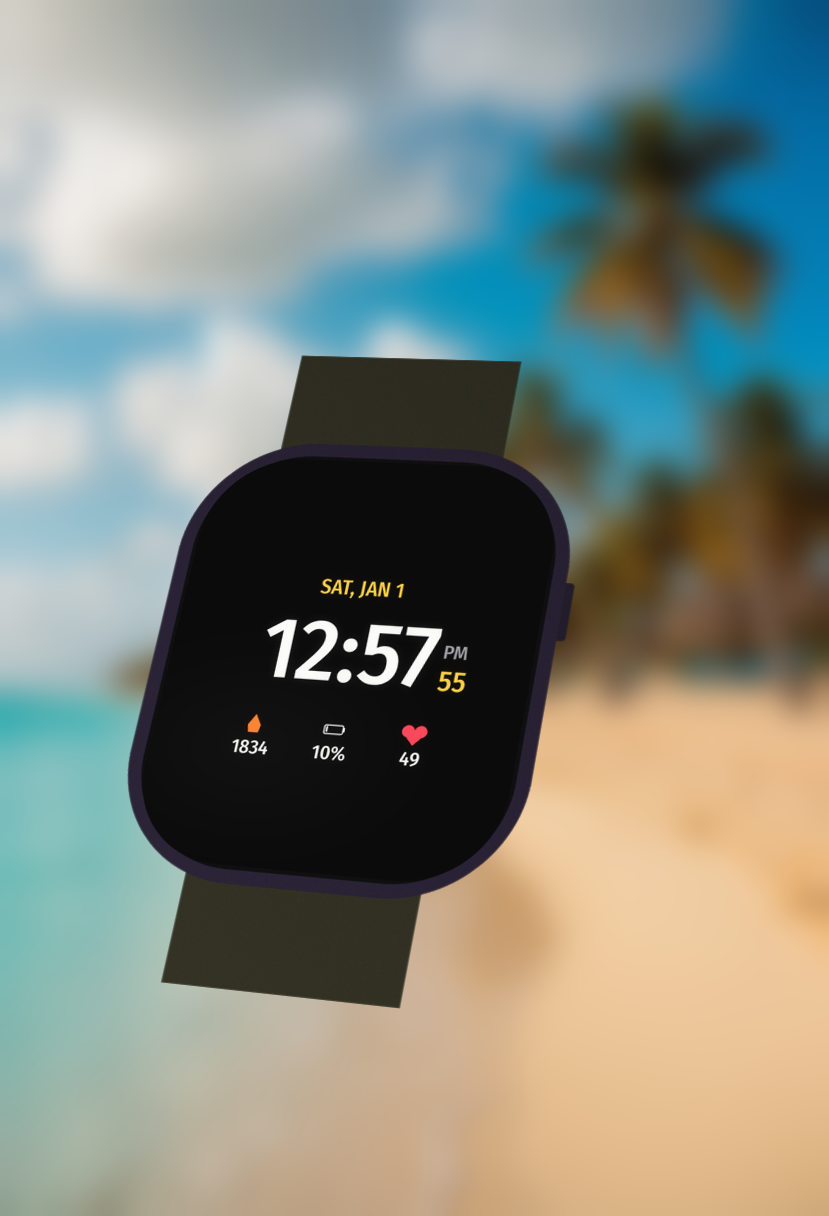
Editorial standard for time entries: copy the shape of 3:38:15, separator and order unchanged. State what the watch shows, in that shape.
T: 12:57:55
